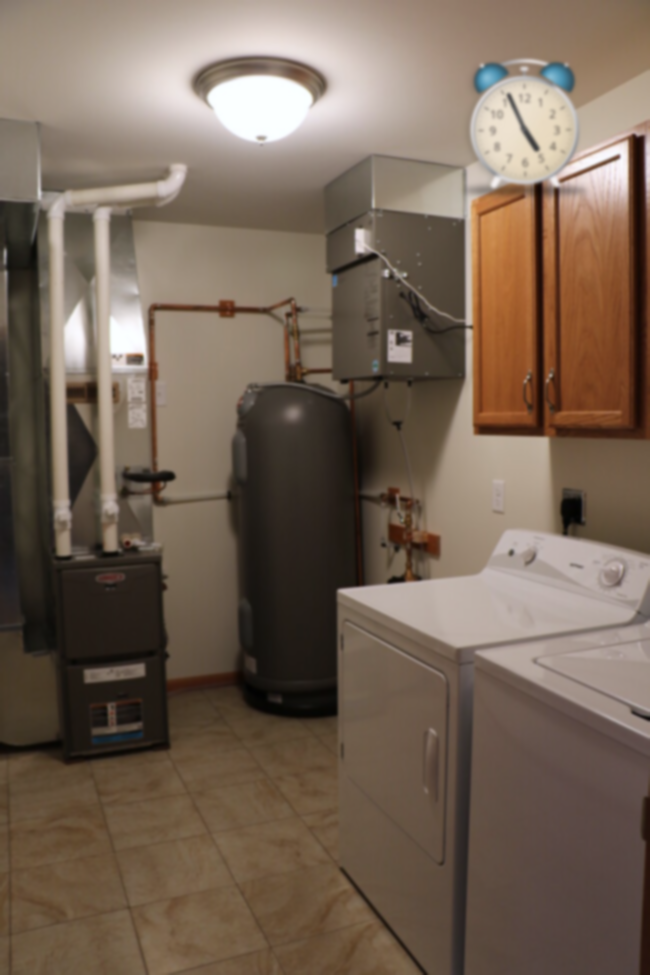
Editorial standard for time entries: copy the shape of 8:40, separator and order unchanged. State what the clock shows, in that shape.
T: 4:56
